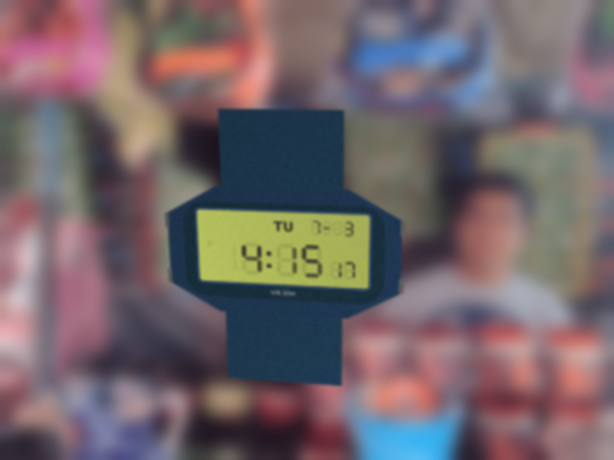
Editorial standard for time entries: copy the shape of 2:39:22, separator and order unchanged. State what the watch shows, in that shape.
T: 4:15:17
